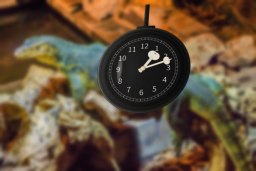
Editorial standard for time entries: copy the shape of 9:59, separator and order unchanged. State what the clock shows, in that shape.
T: 1:12
